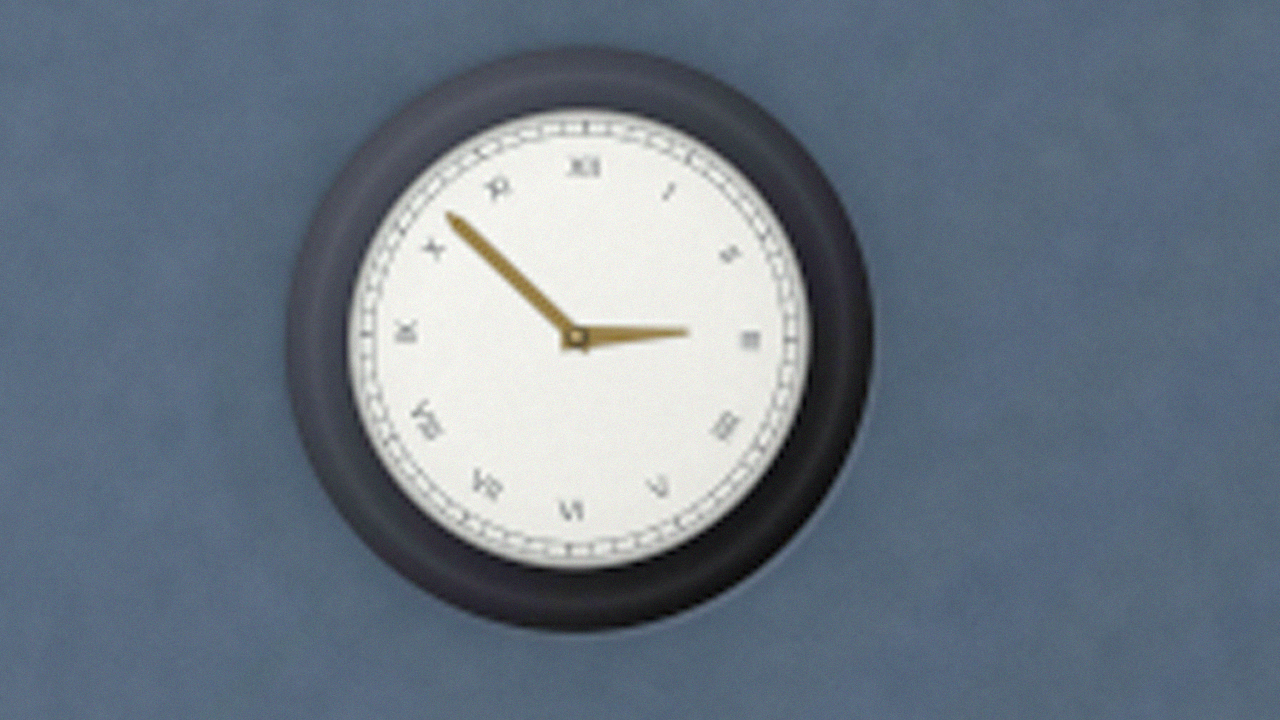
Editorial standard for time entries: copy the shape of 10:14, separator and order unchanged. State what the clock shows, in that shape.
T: 2:52
